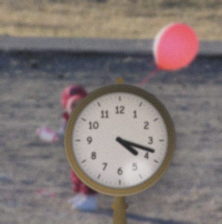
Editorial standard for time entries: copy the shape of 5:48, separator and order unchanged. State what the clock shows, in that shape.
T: 4:18
